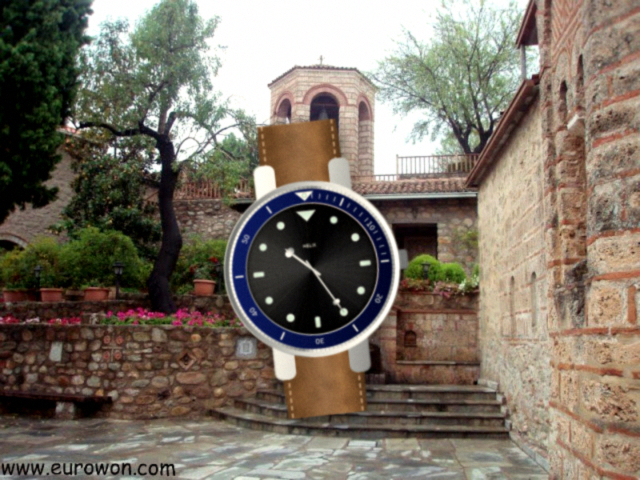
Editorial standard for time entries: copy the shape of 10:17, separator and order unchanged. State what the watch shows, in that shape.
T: 10:25
